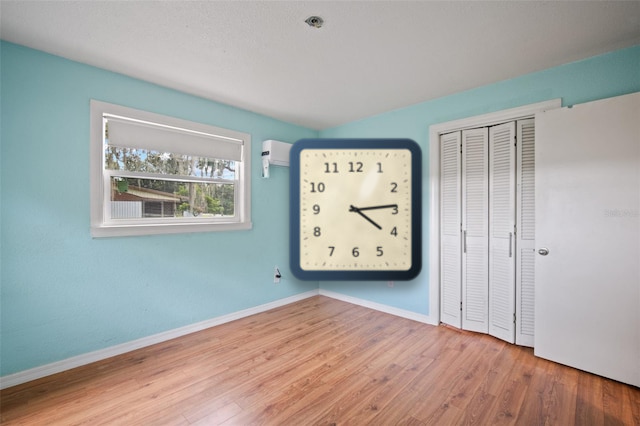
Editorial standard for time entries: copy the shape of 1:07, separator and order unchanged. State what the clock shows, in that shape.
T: 4:14
